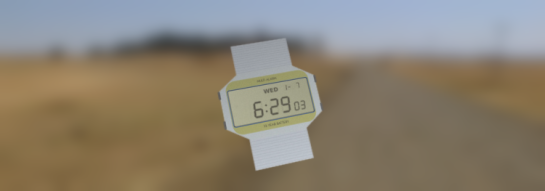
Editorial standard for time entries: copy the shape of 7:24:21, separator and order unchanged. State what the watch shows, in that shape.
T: 6:29:03
